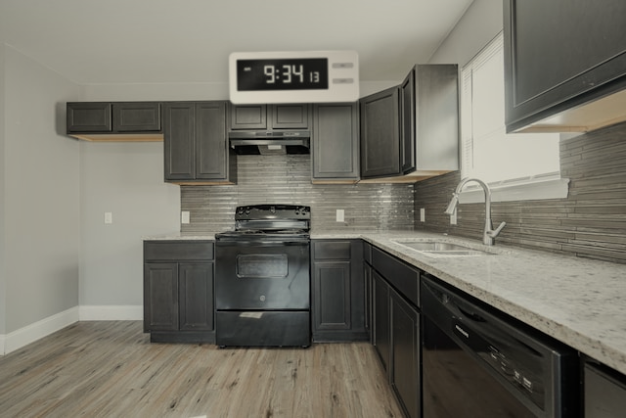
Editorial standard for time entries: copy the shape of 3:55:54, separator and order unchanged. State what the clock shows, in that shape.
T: 9:34:13
